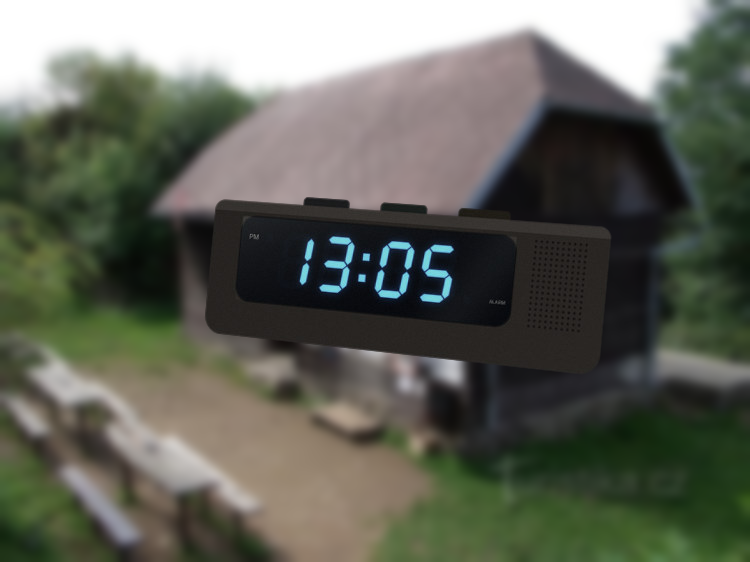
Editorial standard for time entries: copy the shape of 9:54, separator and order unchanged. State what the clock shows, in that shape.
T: 13:05
